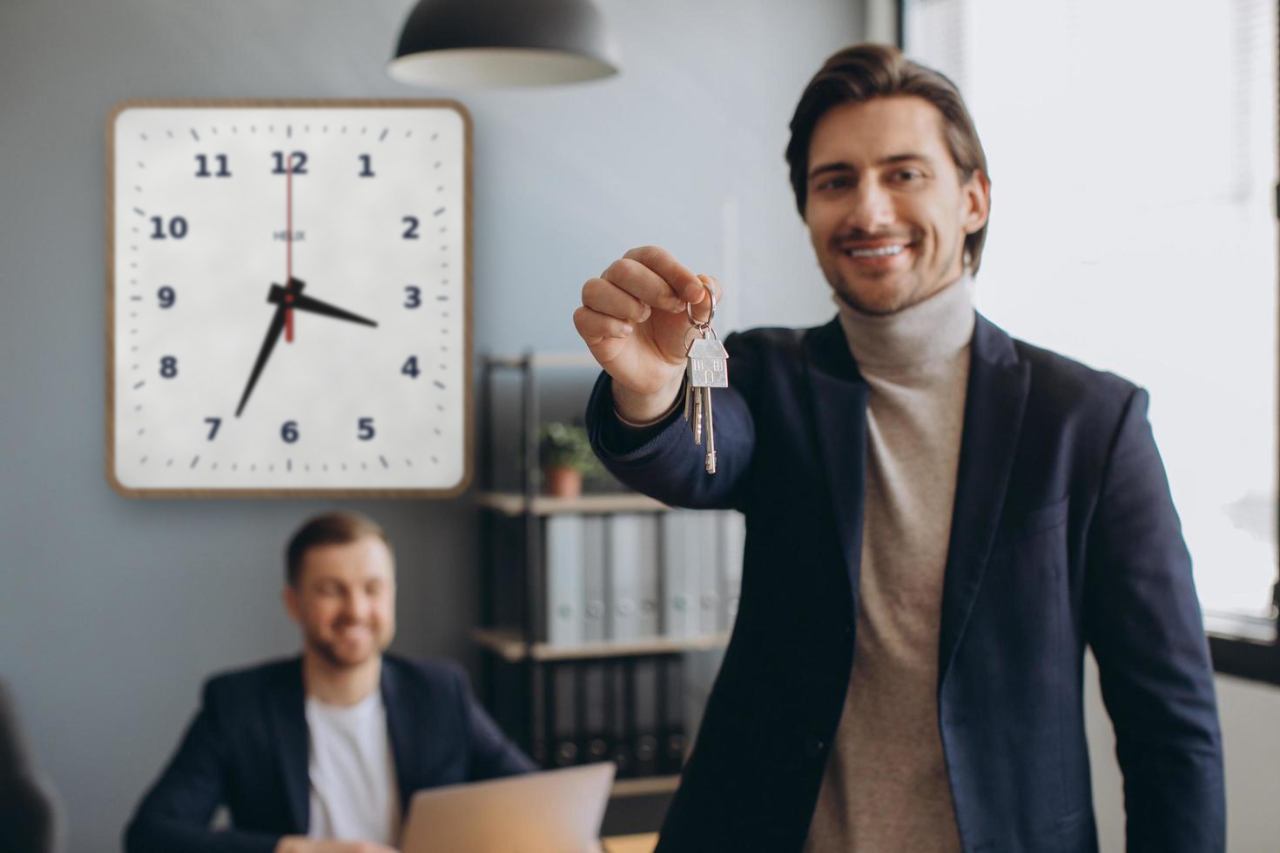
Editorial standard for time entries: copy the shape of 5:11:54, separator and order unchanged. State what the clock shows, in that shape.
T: 3:34:00
